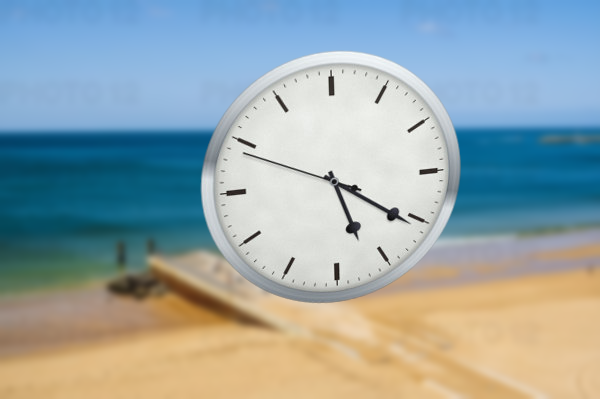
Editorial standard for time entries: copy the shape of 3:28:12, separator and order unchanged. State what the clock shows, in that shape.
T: 5:20:49
